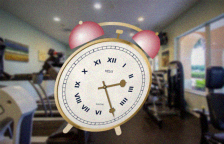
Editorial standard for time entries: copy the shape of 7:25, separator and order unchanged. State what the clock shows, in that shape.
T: 2:25
